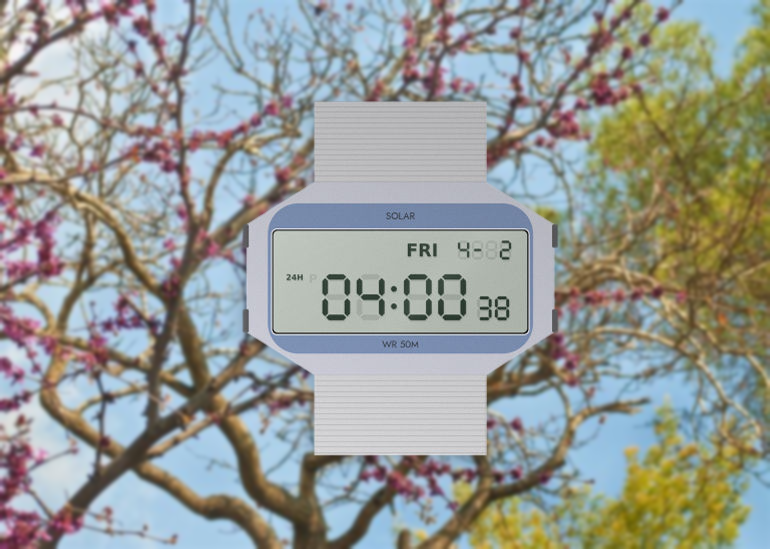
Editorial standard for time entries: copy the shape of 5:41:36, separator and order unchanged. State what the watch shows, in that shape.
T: 4:00:38
